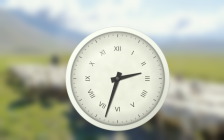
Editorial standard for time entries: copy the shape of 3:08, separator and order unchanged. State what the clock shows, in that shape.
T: 2:33
